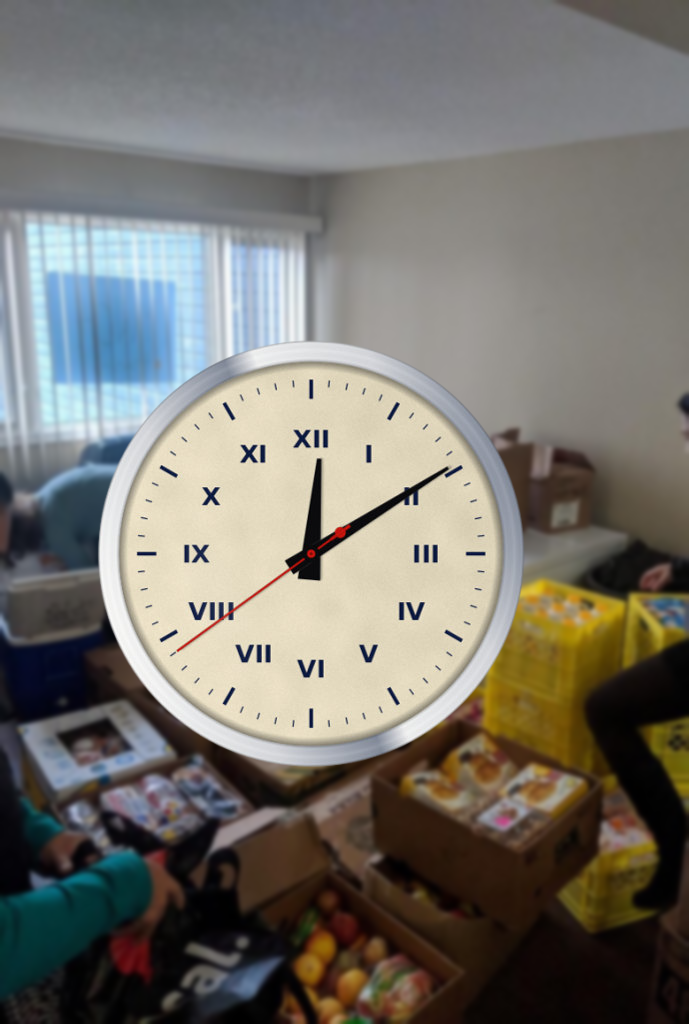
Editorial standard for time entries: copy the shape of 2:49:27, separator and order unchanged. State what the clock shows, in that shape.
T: 12:09:39
